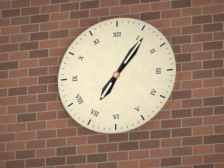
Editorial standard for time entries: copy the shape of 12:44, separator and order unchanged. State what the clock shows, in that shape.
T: 7:06
